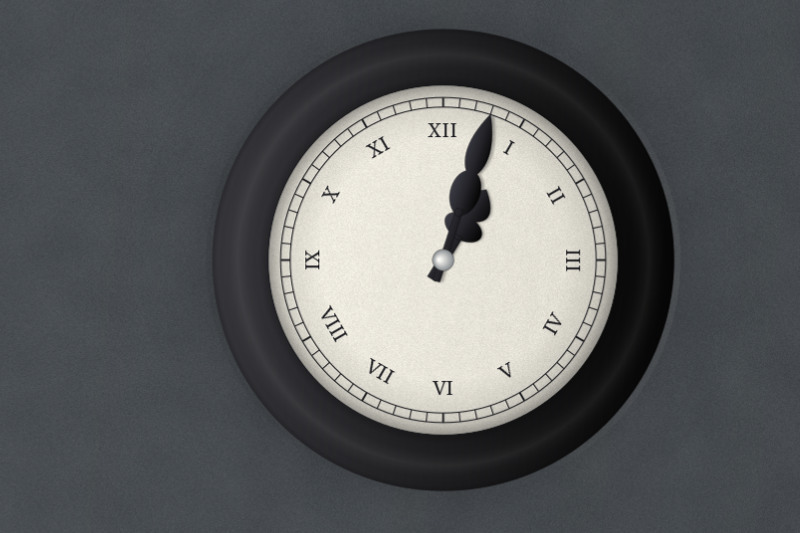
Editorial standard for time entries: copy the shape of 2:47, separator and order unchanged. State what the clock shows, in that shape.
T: 1:03
